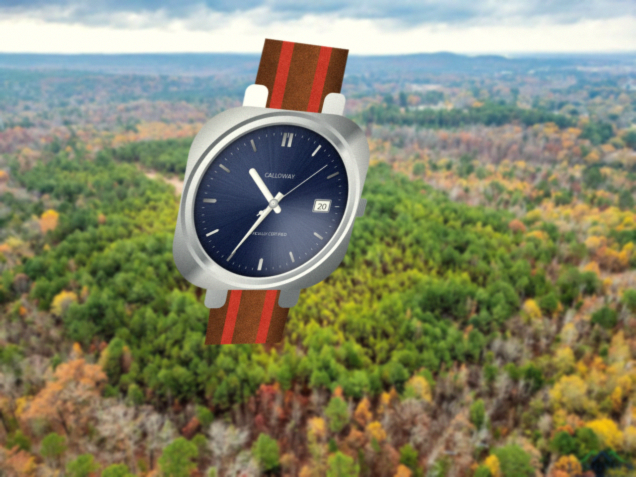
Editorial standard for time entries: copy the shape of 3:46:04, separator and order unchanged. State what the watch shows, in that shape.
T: 10:35:08
